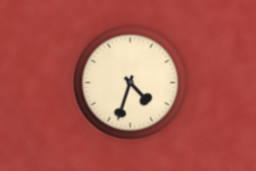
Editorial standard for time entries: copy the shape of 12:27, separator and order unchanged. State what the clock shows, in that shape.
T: 4:33
